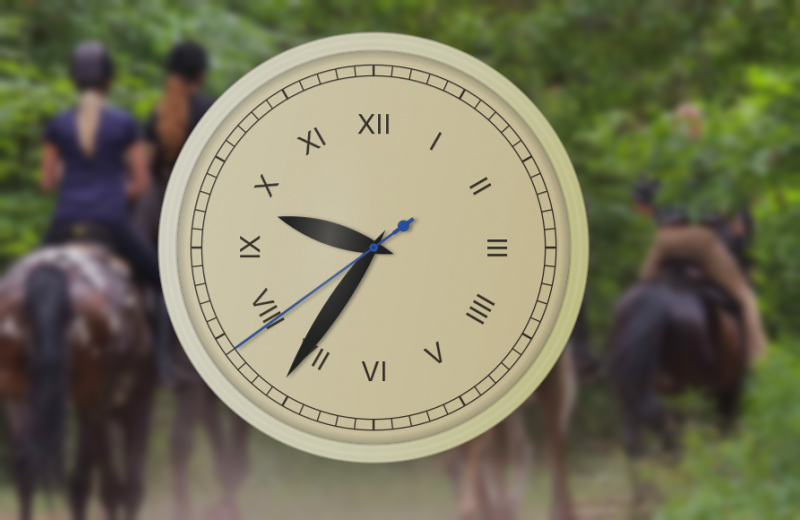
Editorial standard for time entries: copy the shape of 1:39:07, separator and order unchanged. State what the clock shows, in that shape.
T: 9:35:39
